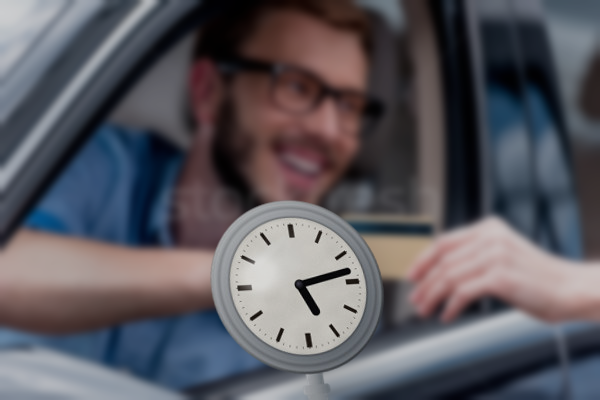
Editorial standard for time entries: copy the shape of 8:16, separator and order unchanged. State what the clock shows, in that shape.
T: 5:13
